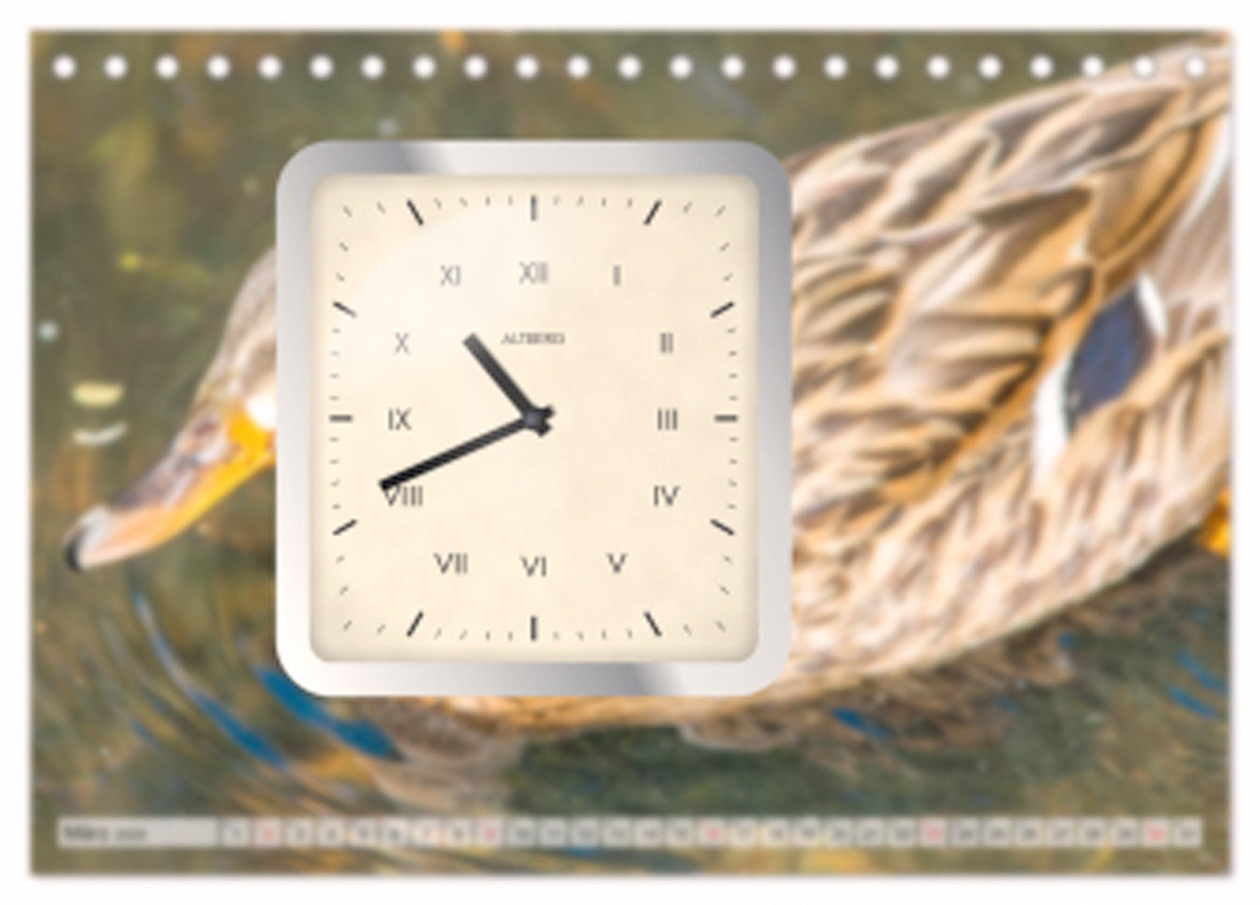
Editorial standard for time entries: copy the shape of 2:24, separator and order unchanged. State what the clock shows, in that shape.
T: 10:41
